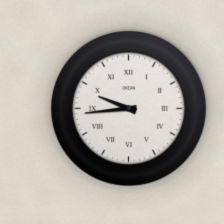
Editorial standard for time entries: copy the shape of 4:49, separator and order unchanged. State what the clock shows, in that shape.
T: 9:44
